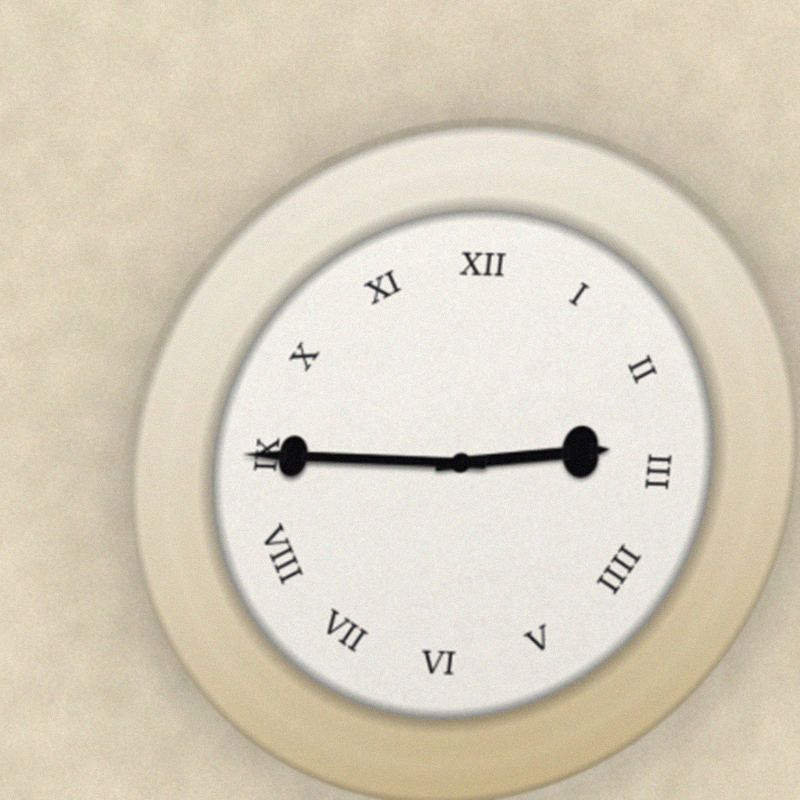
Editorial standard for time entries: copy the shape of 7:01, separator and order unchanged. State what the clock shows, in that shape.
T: 2:45
